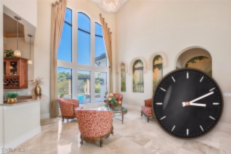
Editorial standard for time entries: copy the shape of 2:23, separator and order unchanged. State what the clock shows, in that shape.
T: 3:11
